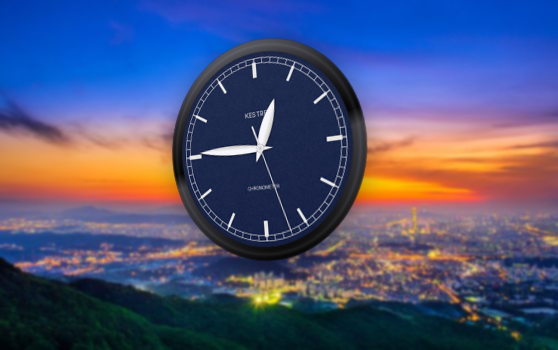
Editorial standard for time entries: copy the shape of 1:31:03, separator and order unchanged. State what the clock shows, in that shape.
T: 12:45:27
